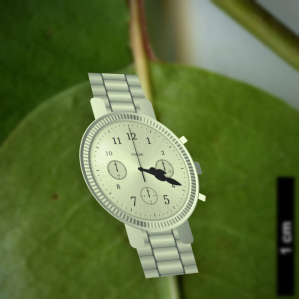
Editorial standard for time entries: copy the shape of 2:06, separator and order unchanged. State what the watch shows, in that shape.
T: 3:19
